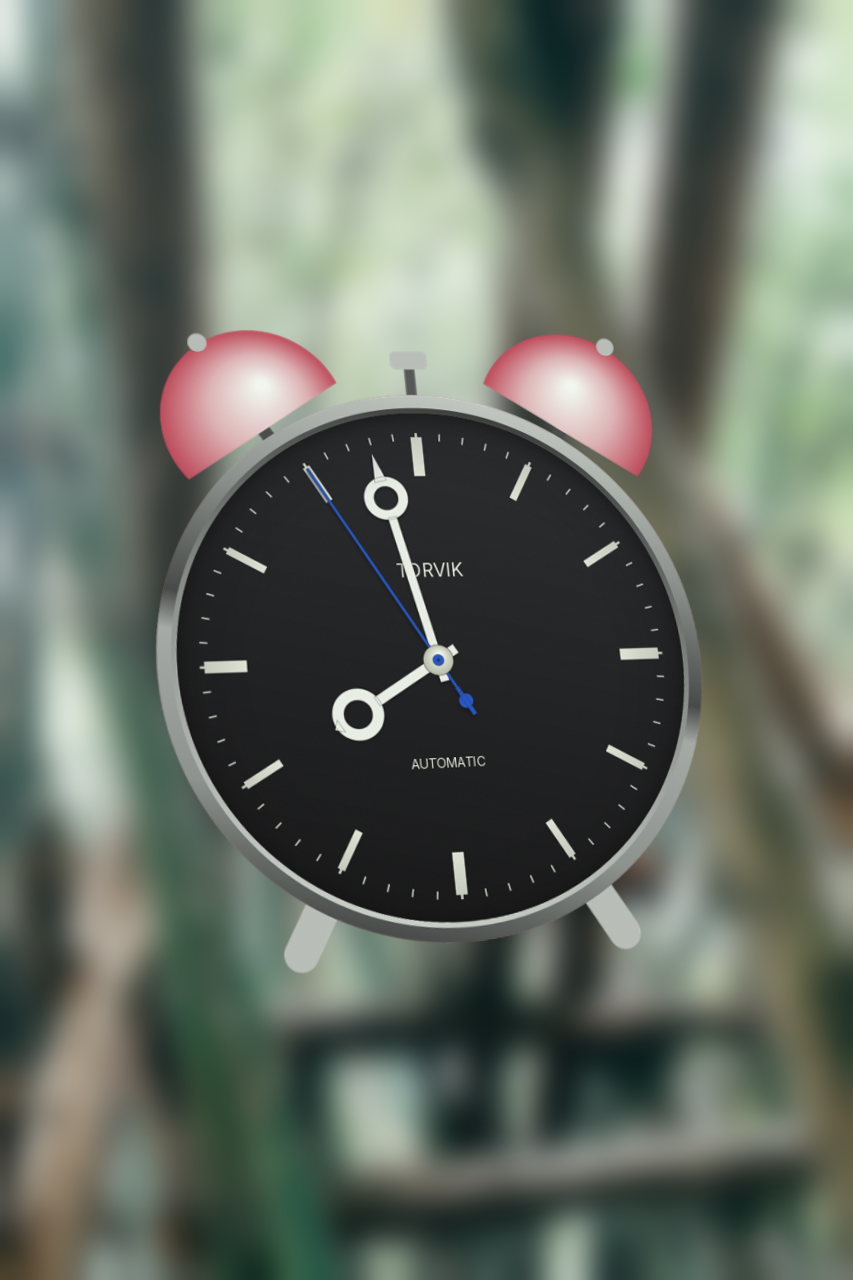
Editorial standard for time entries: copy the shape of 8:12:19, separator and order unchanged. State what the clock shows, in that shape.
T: 7:57:55
